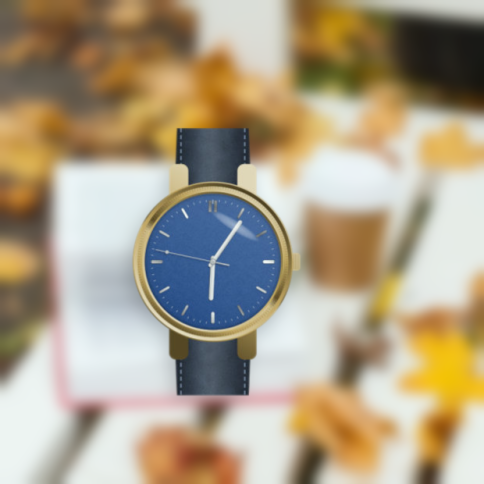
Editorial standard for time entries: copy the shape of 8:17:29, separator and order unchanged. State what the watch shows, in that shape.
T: 6:05:47
